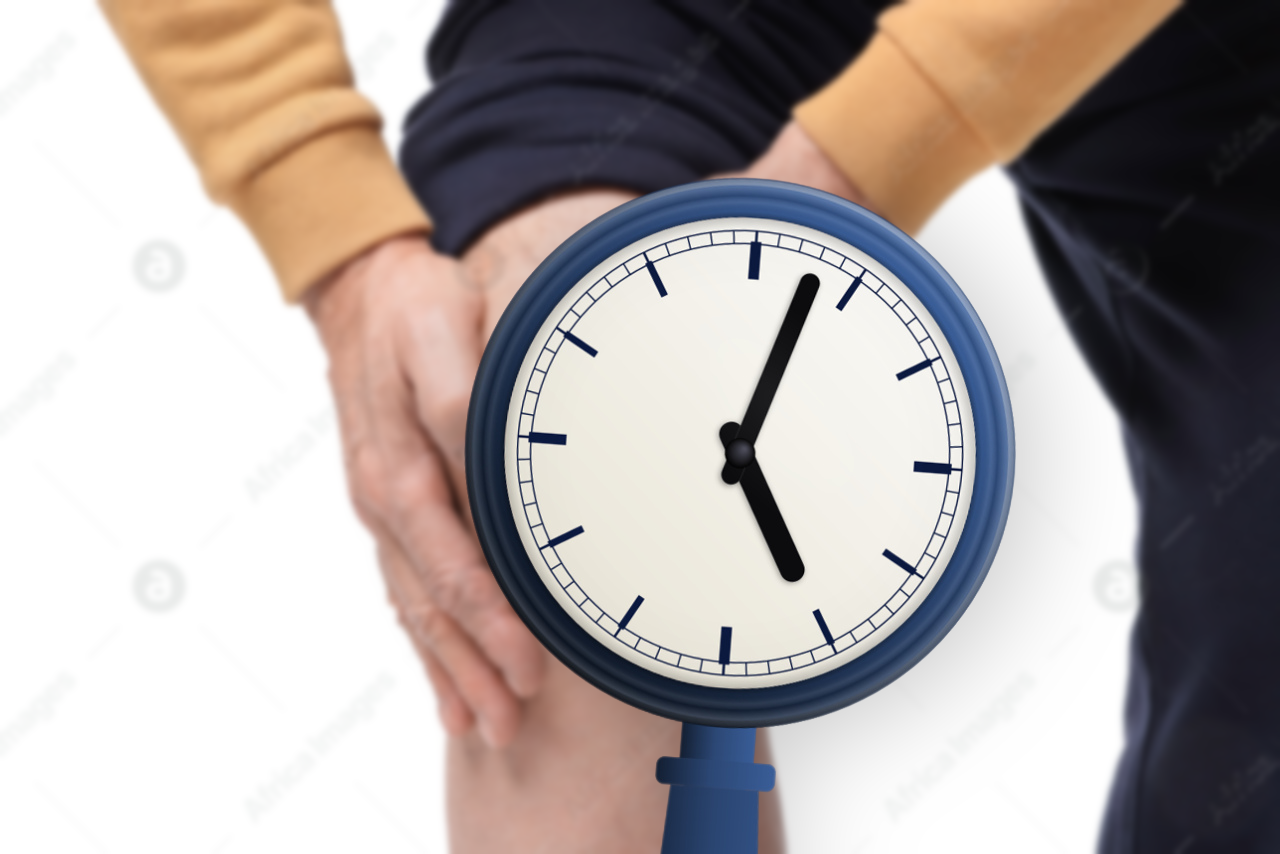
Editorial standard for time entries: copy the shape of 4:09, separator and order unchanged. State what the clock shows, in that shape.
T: 5:03
